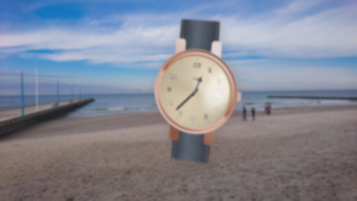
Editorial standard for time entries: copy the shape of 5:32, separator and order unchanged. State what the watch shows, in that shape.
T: 12:37
